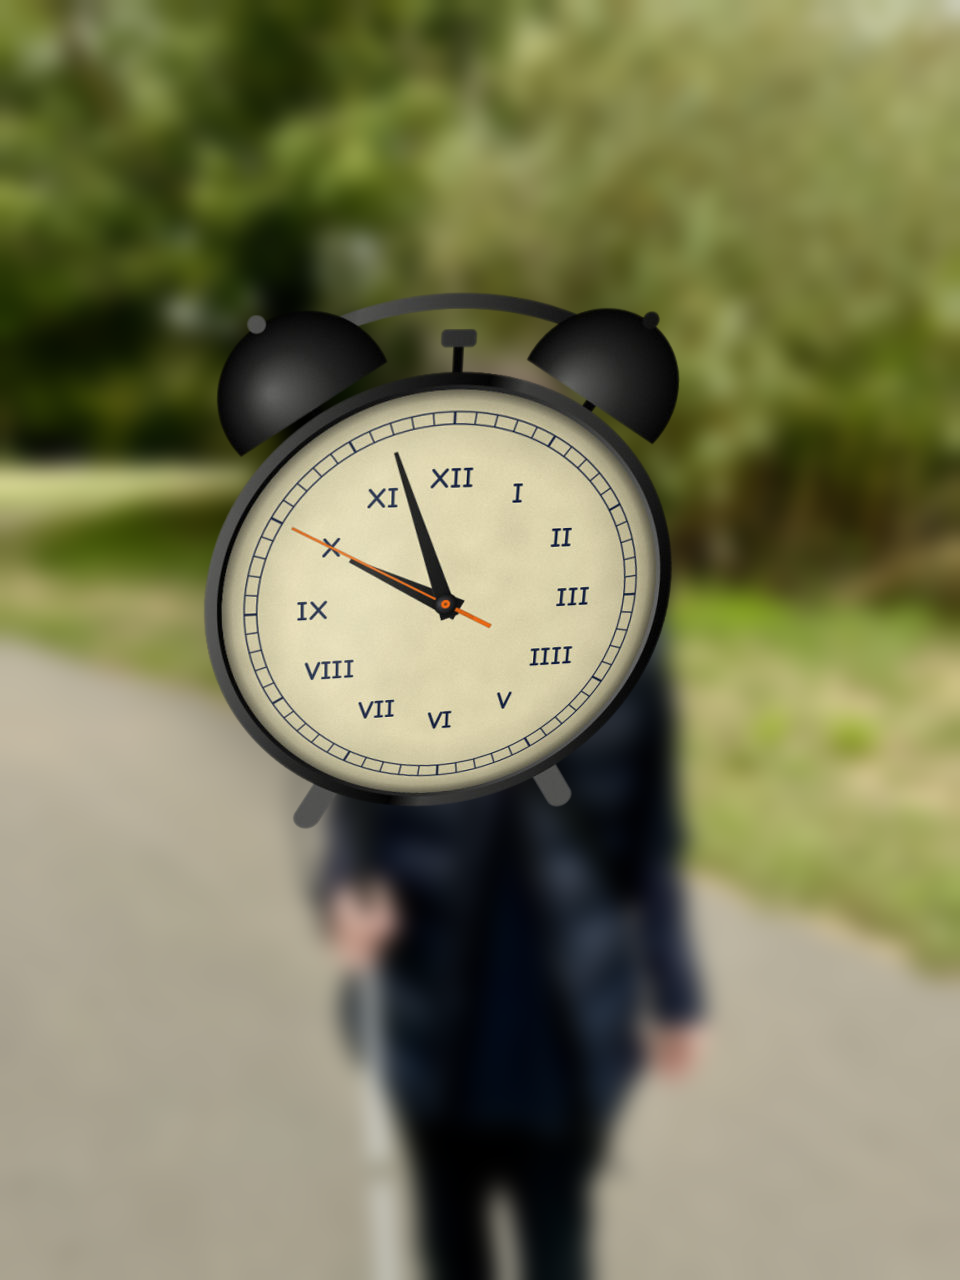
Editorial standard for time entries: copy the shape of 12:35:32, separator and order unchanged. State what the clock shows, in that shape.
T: 9:56:50
